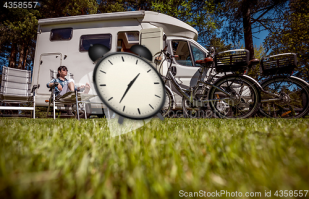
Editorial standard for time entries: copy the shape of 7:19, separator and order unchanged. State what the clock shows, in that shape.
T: 1:37
